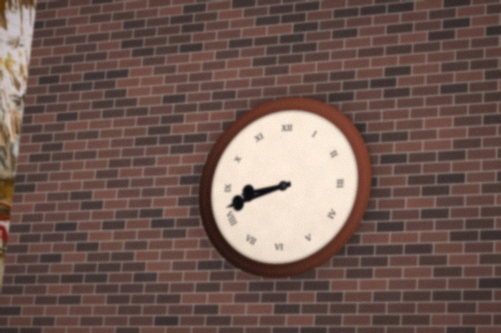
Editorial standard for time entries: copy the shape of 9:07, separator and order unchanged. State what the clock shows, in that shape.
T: 8:42
